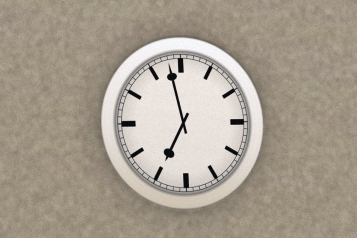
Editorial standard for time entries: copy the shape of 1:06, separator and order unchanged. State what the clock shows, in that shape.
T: 6:58
